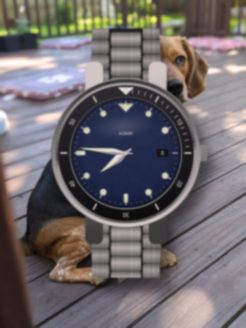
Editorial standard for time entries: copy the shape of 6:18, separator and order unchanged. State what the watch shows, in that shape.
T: 7:46
